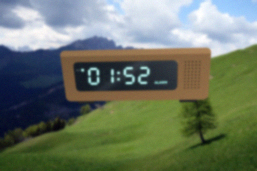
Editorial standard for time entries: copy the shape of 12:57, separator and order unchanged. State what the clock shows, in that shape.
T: 1:52
